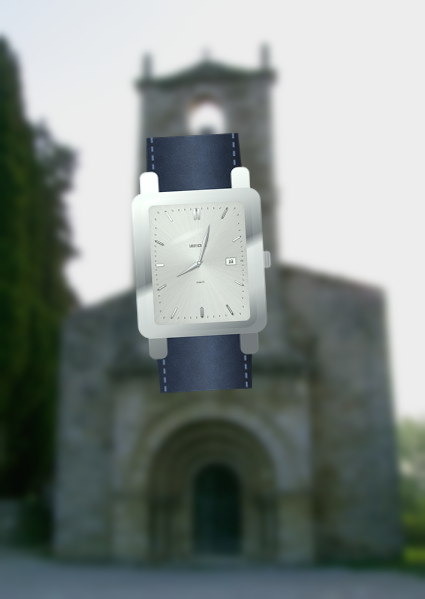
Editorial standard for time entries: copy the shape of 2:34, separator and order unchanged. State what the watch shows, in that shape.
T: 8:03
